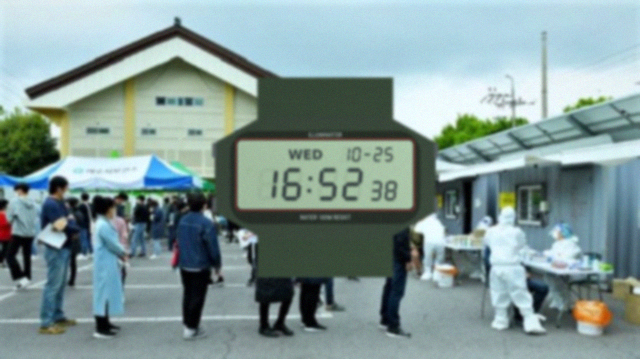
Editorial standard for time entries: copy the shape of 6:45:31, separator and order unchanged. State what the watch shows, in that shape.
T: 16:52:38
